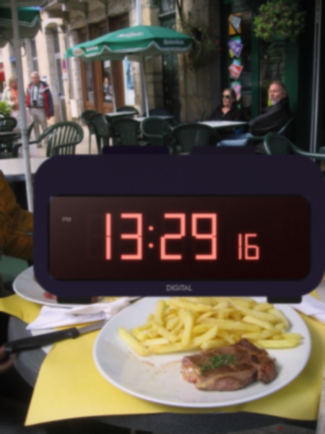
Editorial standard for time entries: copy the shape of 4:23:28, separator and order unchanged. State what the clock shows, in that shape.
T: 13:29:16
